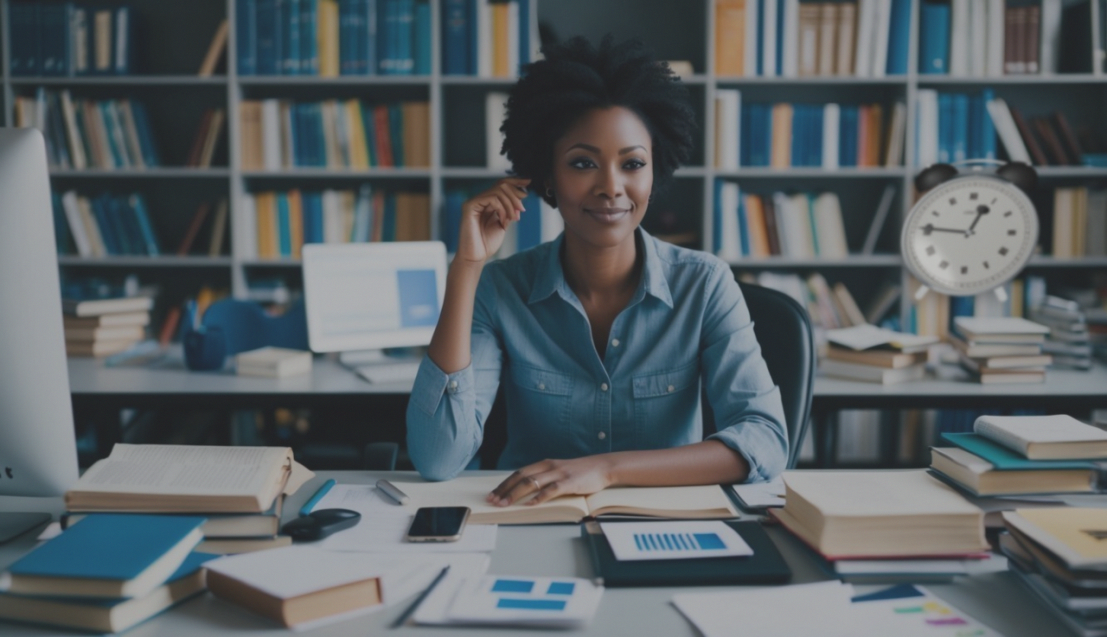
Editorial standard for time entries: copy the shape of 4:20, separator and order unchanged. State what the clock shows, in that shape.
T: 12:46
